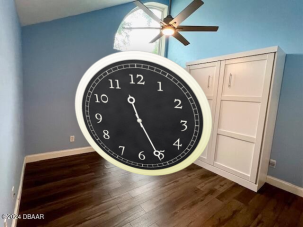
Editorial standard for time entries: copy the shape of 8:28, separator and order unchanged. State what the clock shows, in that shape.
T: 11:26
